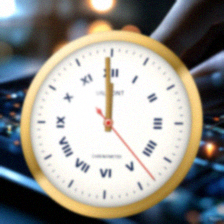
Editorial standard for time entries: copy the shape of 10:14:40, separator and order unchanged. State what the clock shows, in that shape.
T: 11:59:23
